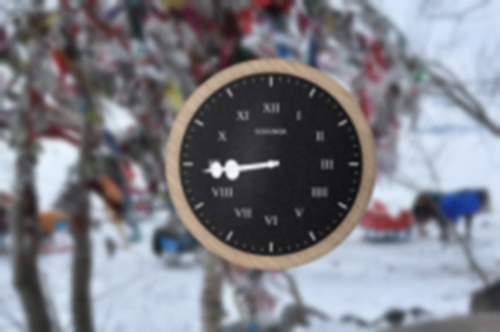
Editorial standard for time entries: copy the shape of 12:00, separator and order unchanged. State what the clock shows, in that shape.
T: 8:44
